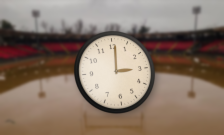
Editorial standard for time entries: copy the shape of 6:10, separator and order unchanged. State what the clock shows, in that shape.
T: 3:01
